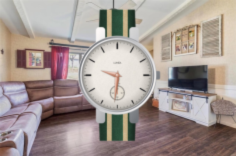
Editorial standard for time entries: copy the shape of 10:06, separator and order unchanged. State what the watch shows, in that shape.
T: 9:31
